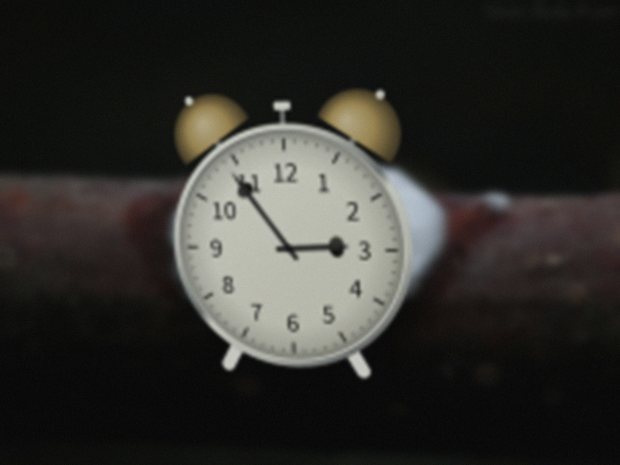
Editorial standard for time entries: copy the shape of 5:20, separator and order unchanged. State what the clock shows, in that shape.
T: 2:54
